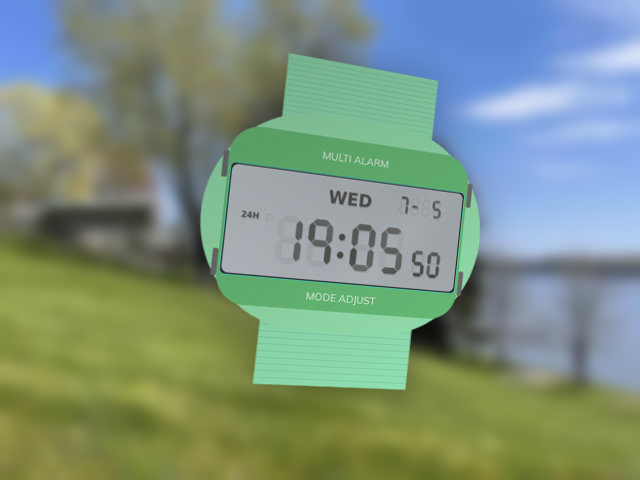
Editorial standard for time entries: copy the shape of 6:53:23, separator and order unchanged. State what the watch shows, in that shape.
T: 19:05:50
